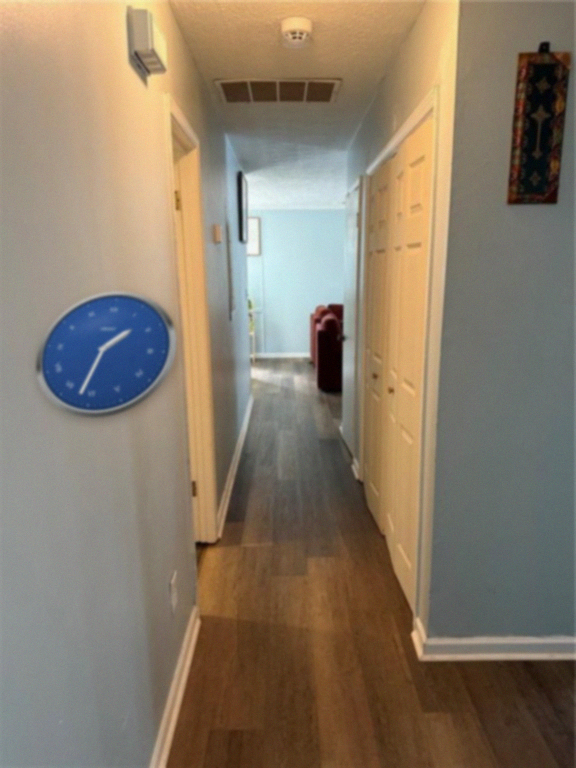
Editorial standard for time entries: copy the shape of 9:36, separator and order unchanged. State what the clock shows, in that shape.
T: 1:32
